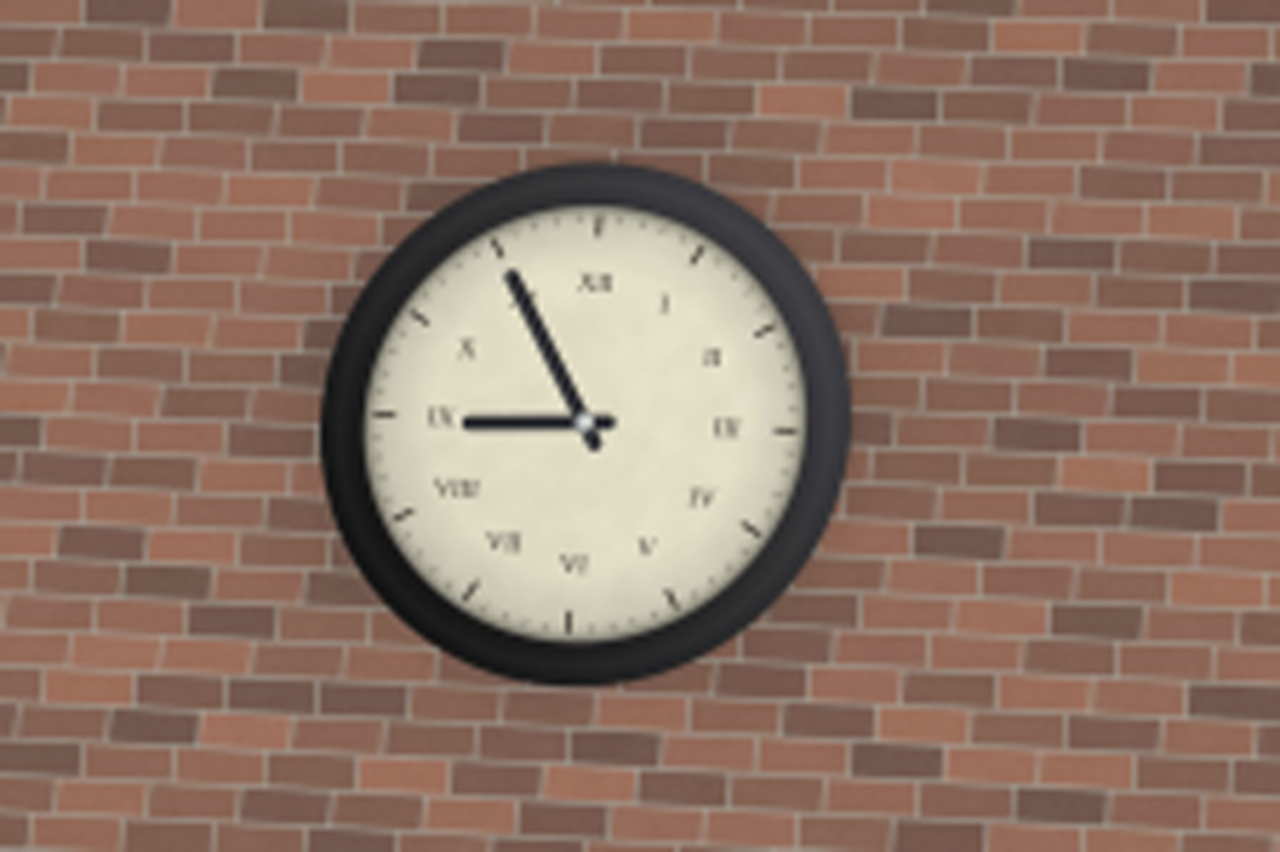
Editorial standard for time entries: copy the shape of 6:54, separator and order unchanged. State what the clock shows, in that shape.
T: 8:55
